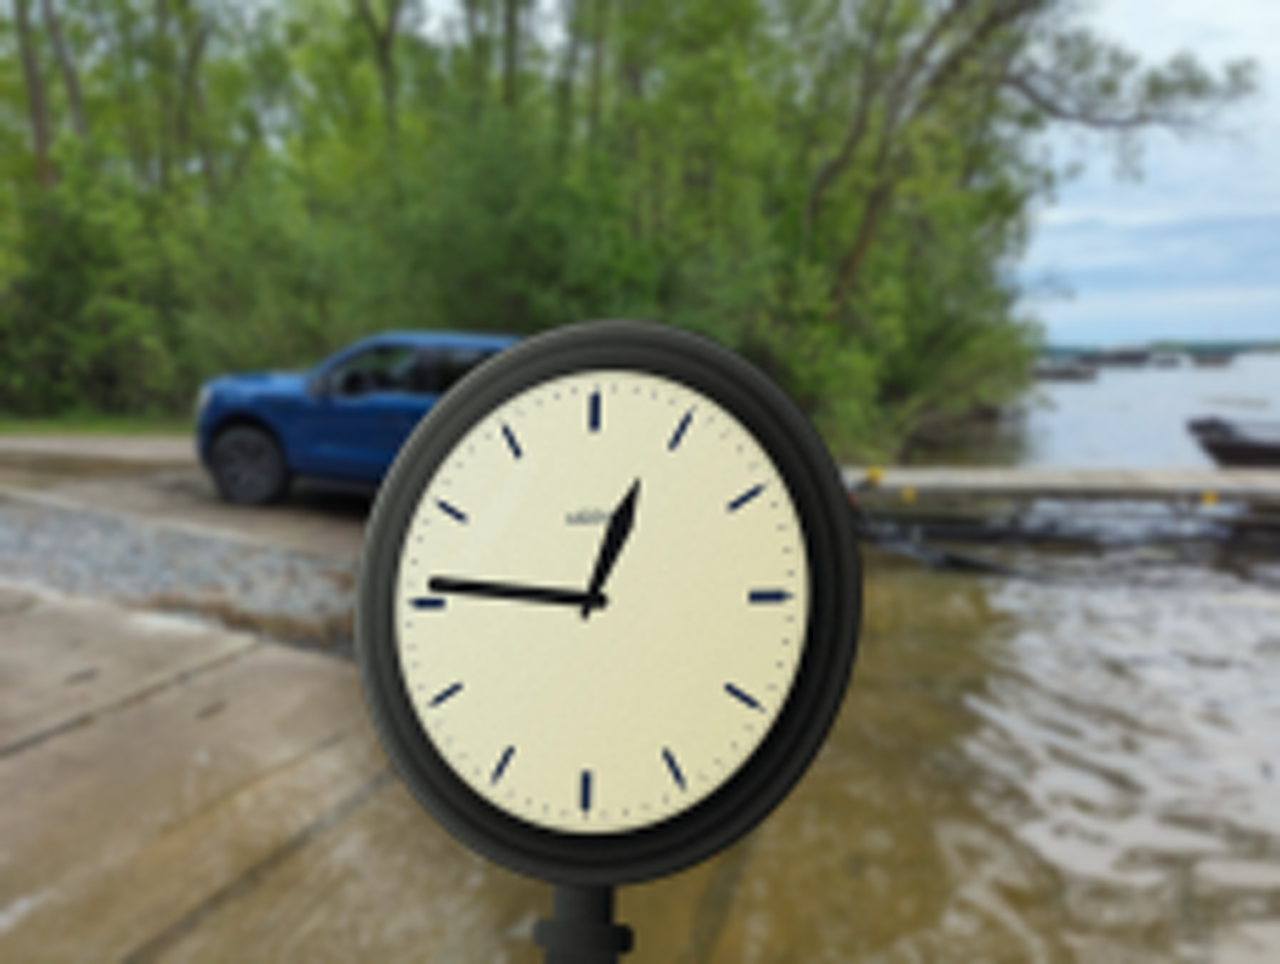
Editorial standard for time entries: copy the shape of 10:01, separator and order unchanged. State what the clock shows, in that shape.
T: 12:46
